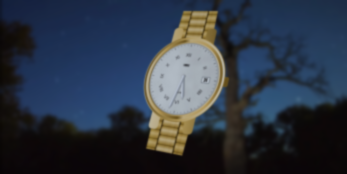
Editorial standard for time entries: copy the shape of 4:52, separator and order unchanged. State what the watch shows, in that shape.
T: 5:32
